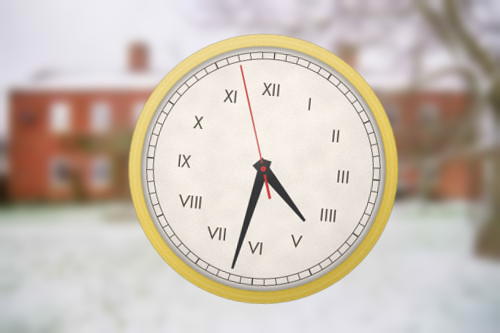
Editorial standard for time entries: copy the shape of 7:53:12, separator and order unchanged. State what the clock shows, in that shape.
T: 4:31:57
